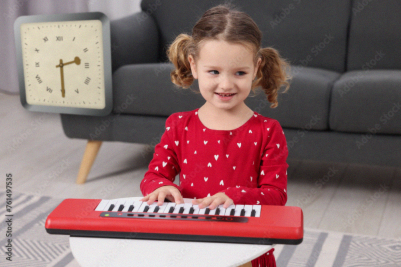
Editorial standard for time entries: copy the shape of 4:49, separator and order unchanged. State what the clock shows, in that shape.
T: 2:30
